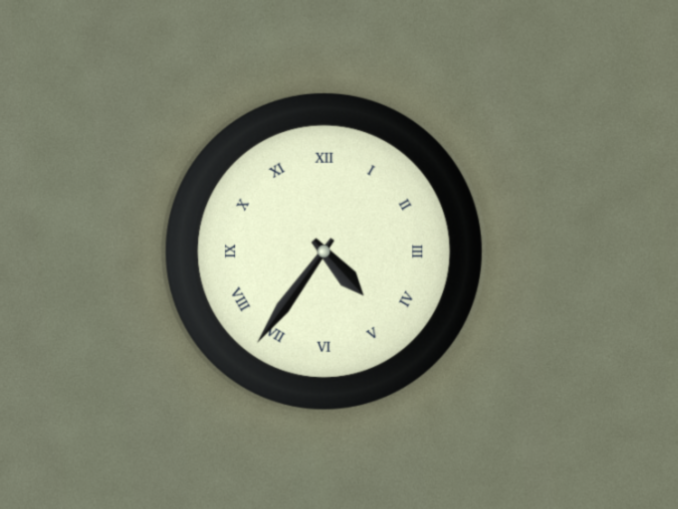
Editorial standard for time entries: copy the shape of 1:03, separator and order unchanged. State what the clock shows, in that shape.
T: 4:36
